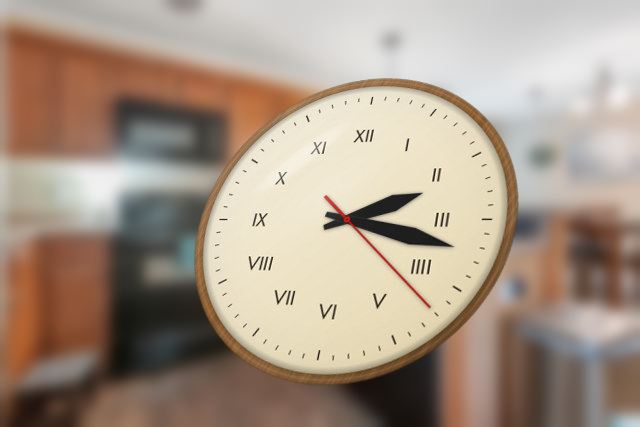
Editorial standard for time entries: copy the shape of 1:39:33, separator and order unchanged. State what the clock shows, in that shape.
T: 2:17:22
